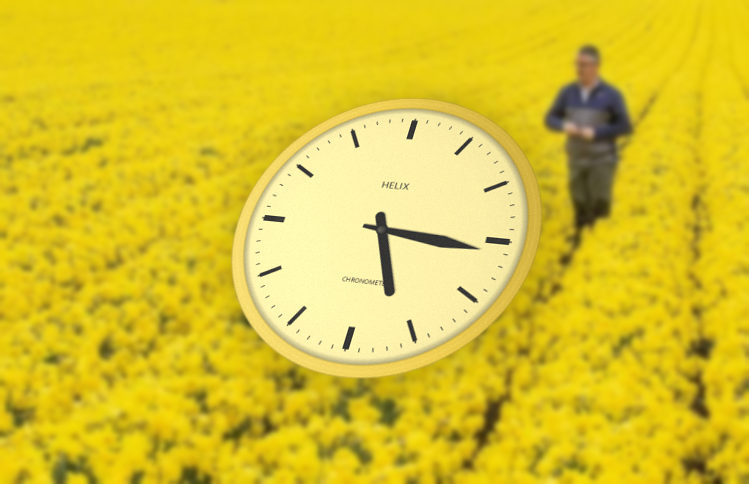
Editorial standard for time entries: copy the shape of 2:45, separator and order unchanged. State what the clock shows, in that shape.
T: 5:16
